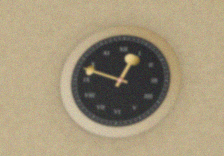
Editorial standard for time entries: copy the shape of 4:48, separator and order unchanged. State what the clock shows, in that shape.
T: 12:48
